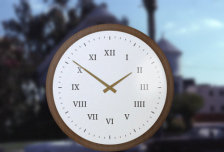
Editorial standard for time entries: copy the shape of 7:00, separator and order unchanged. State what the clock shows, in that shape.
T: 1:51
